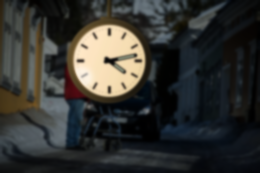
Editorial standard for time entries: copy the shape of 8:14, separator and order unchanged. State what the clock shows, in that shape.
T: 4:13
